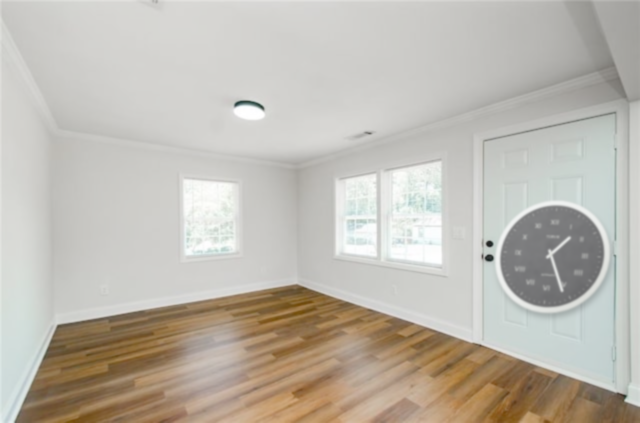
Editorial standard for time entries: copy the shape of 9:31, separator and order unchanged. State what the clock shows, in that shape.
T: 1:26
